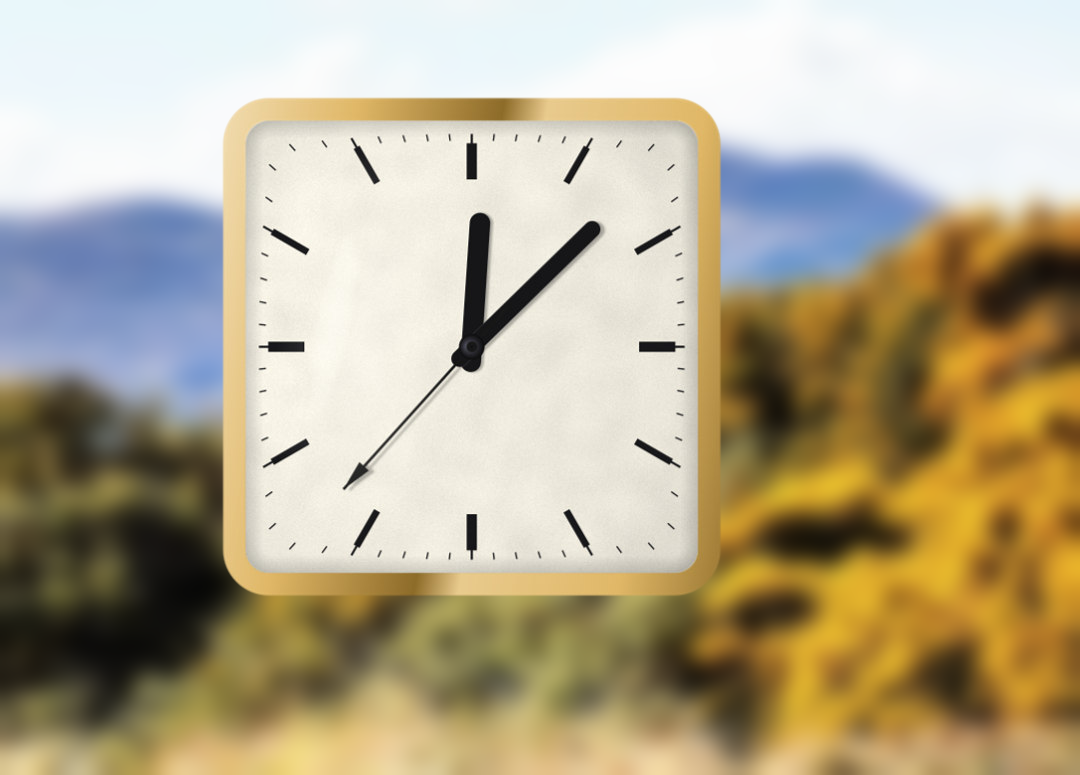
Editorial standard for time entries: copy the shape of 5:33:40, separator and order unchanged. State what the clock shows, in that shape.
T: 12:07:37
